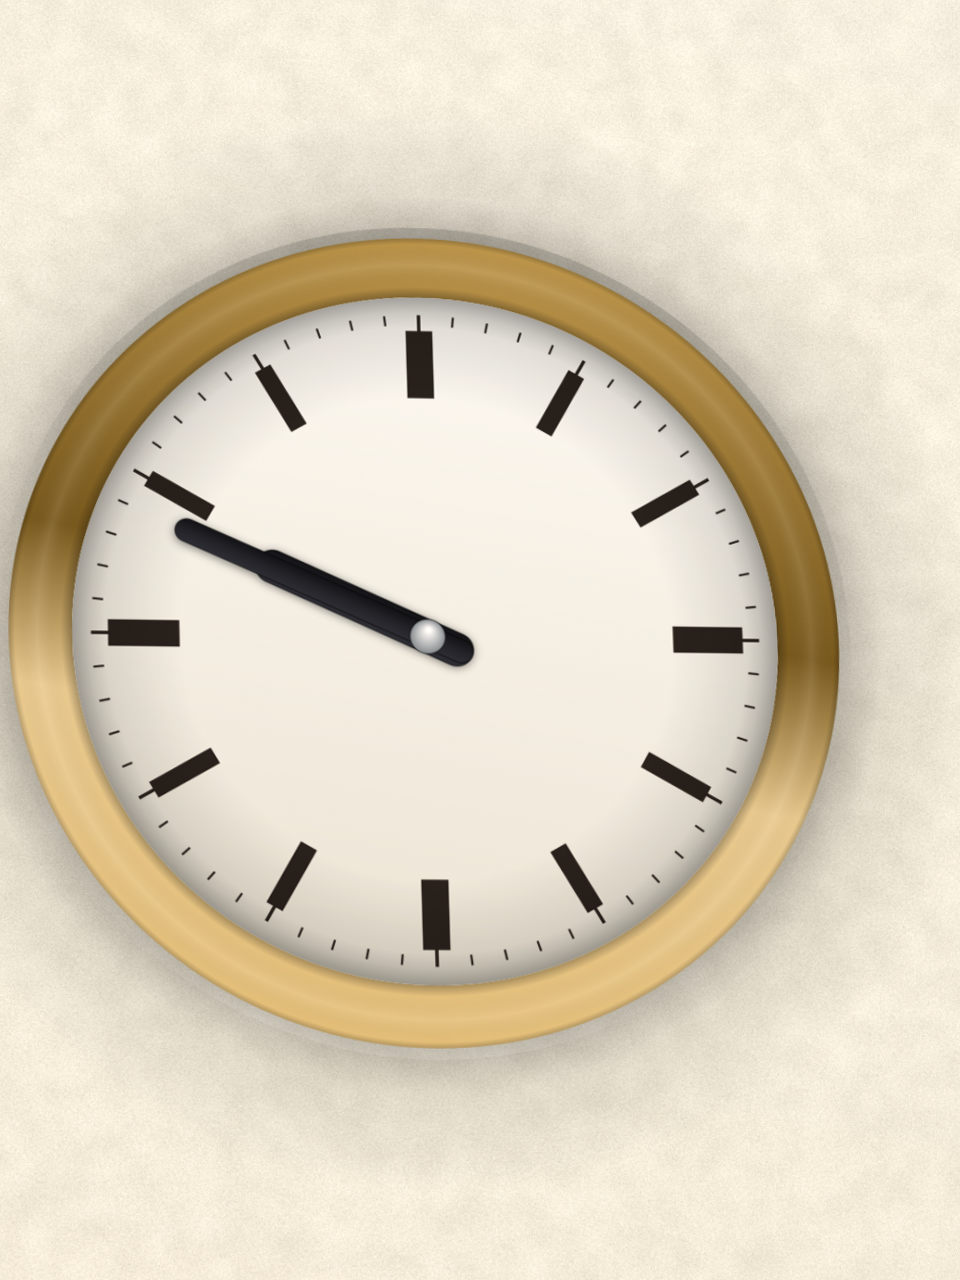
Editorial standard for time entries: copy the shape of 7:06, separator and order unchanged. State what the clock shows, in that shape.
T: 9:49
